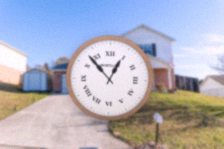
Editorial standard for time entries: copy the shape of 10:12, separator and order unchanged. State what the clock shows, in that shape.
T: 12:53
